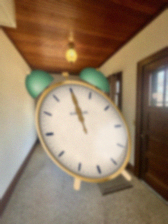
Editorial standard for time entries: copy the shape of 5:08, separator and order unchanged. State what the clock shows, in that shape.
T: 12:00
